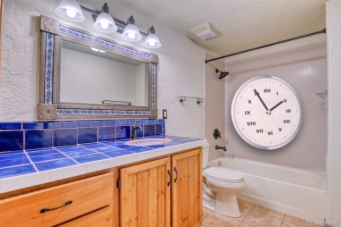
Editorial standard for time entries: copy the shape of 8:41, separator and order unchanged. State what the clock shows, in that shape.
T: 1:55
